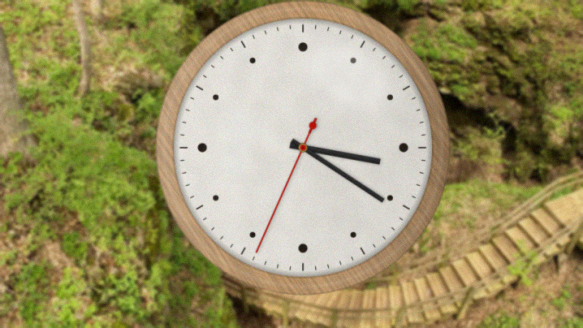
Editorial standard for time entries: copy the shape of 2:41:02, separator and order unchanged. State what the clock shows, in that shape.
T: 3:20:34
